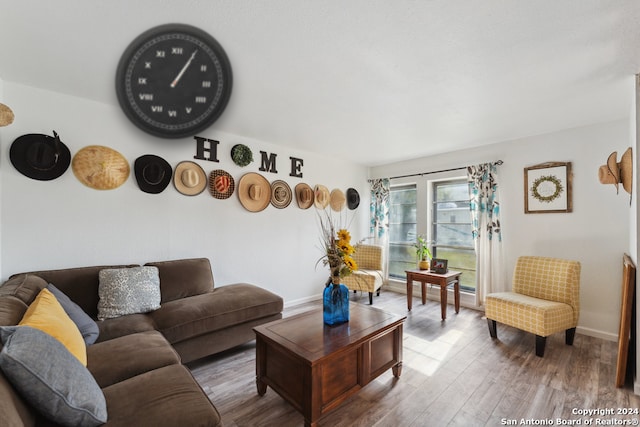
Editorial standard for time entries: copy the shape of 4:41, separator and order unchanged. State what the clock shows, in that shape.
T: 1:05
